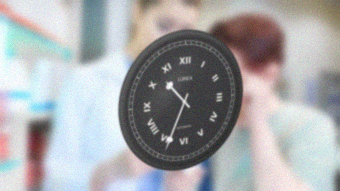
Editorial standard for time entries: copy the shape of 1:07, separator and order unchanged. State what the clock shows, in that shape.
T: 10:34
